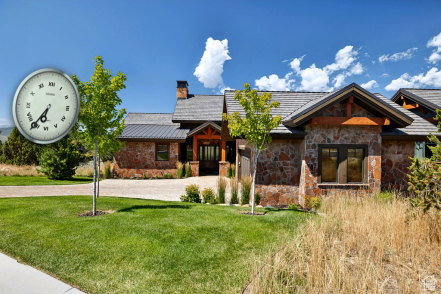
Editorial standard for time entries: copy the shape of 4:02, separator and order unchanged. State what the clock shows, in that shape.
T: 6:36
